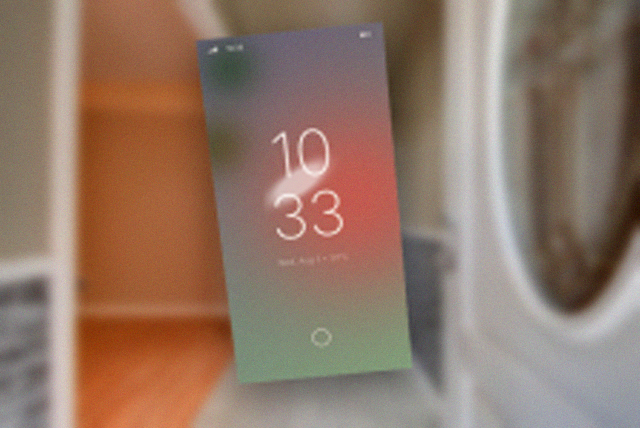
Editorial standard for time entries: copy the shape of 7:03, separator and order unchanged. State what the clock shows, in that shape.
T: 10:33
